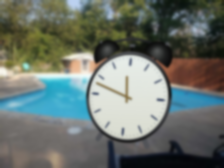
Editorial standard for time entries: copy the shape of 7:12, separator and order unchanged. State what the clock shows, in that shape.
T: 11:48
